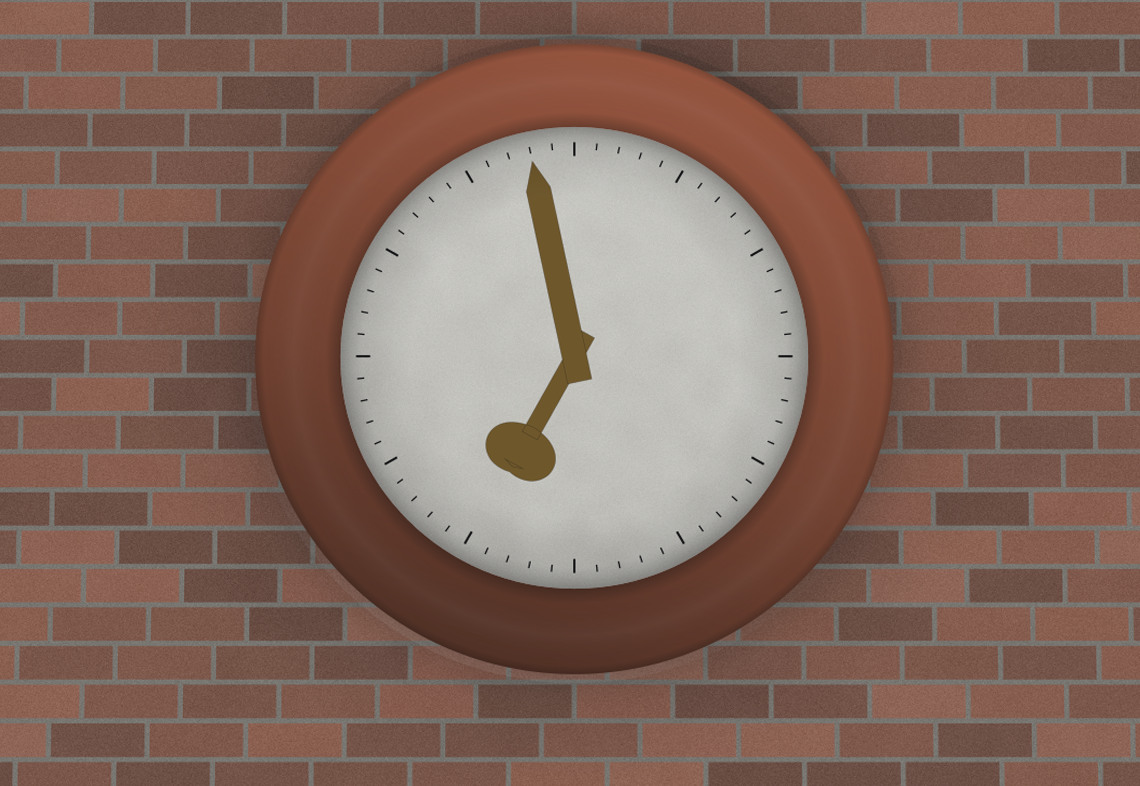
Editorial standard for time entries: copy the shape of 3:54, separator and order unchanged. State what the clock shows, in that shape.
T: 6:58
